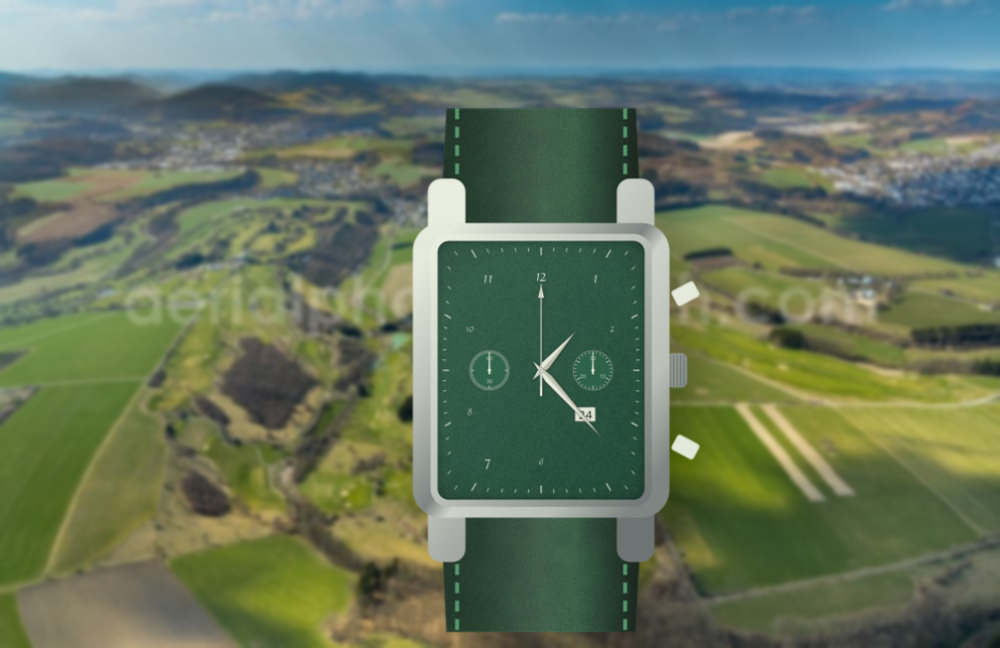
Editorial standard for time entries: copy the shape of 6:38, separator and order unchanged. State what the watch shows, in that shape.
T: 1:23
